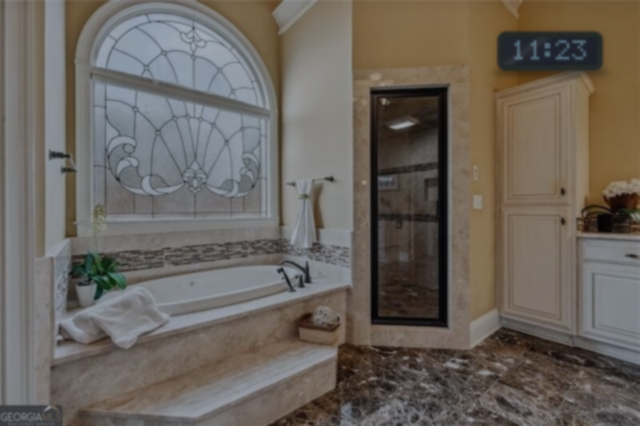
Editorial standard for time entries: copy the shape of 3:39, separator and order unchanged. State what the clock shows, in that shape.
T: 11:23
